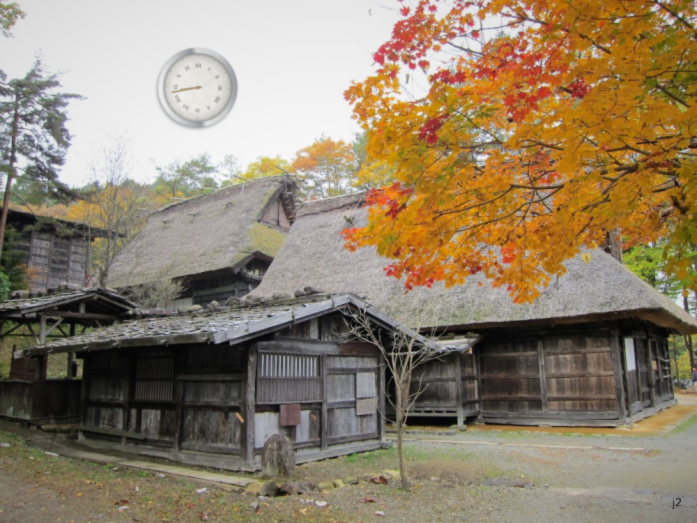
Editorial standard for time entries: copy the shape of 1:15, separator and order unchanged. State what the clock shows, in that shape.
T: 8:43
